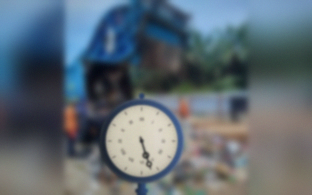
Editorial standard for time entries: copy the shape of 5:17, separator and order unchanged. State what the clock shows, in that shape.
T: 5:27
